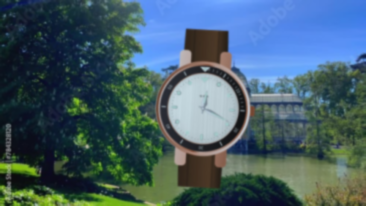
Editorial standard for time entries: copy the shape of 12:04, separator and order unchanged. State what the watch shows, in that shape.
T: 12:19
